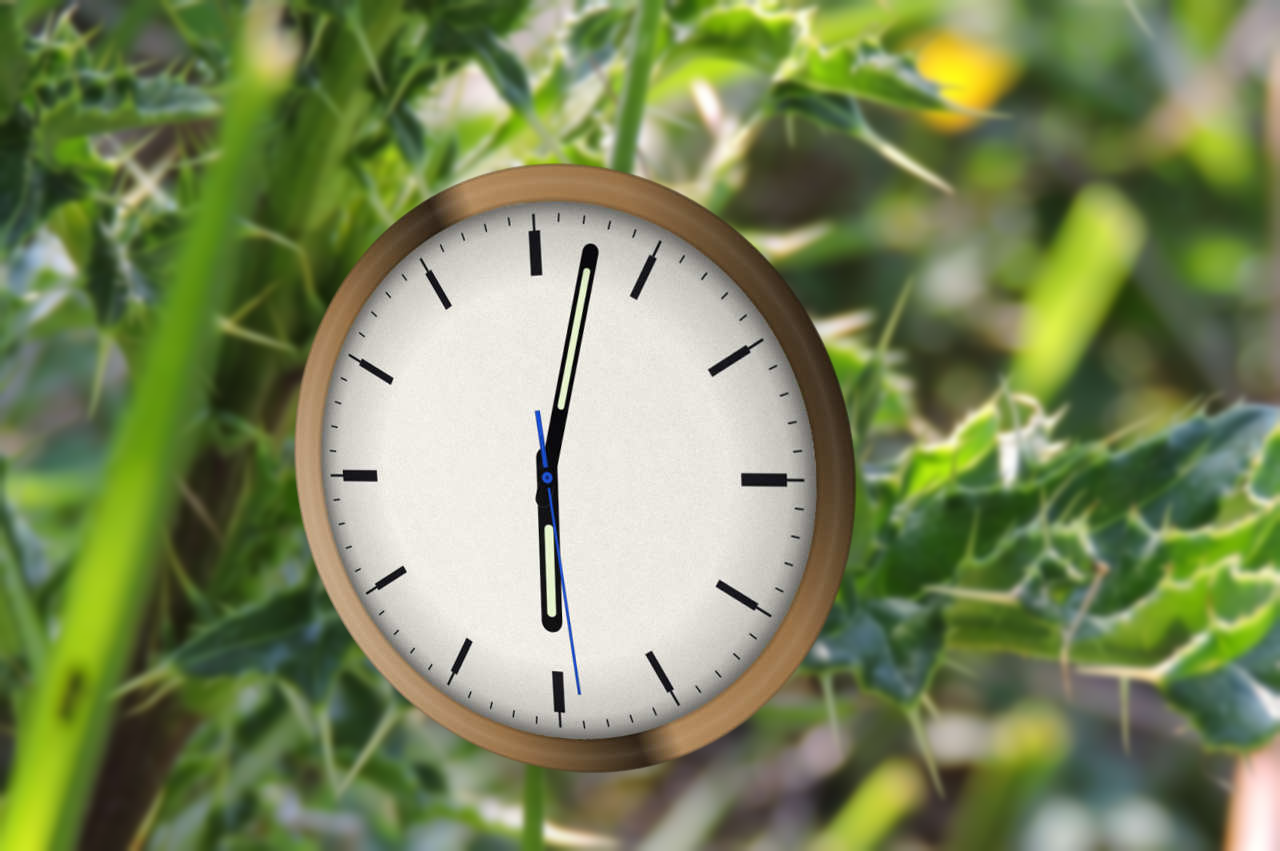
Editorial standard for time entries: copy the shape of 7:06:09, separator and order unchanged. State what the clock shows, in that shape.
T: 6:02:29
